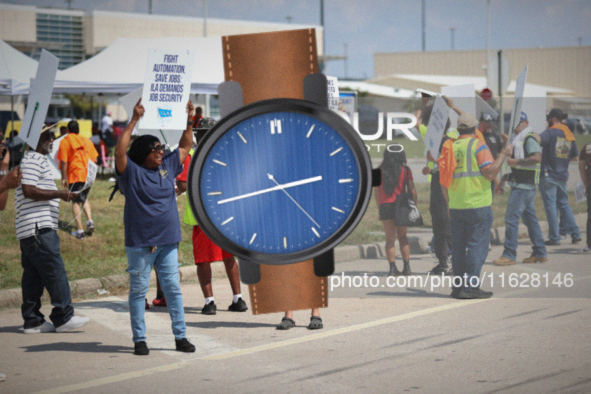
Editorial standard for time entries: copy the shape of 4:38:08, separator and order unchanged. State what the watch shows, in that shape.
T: 2:43:24
